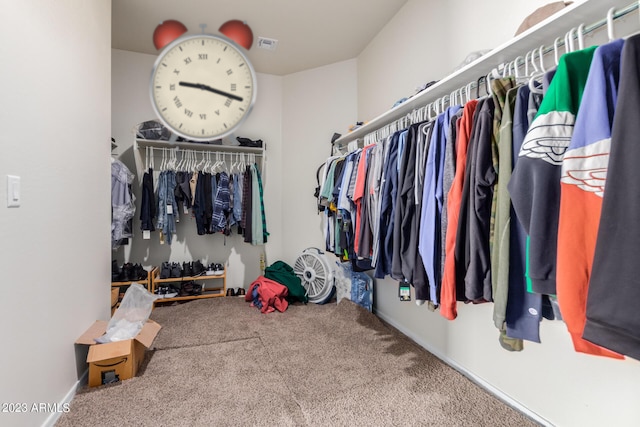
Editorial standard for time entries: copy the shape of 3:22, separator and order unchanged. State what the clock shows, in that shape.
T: 9:18
